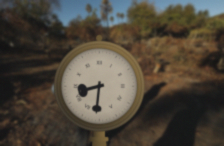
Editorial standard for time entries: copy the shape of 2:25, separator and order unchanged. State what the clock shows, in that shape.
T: 8:31
